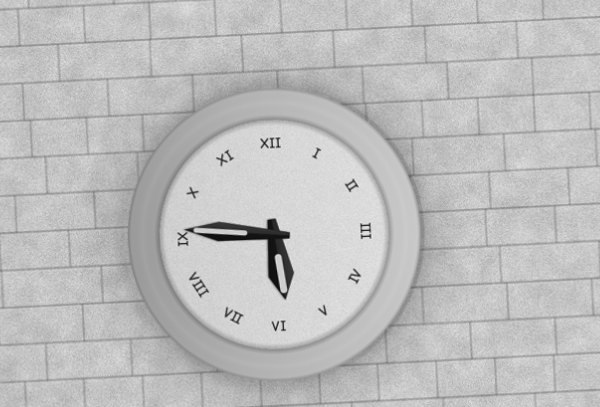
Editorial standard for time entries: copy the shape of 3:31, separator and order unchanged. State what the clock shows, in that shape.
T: 5:46
